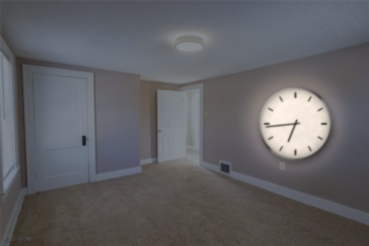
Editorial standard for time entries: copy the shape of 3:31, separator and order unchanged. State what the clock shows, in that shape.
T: 6:44
